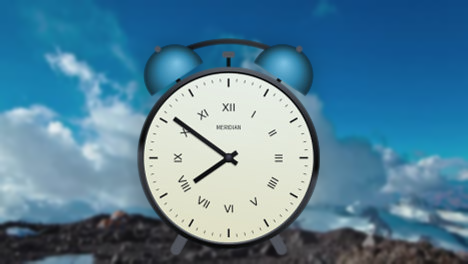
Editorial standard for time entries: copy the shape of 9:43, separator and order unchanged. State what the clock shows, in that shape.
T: 7:51
